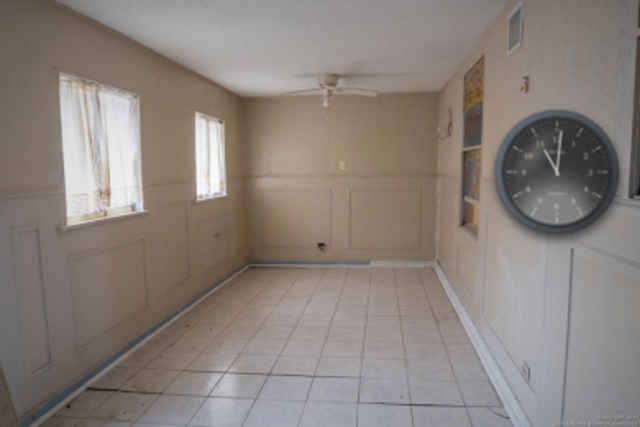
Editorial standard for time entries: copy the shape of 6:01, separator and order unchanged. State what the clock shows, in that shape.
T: 11:01
